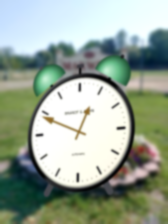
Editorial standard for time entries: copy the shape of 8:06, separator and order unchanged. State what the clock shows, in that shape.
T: 12:49
